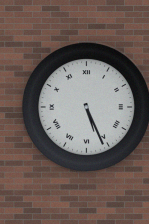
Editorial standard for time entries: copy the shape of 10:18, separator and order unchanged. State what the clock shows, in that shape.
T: 5:26
